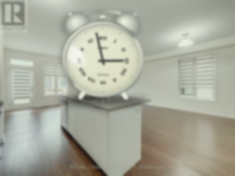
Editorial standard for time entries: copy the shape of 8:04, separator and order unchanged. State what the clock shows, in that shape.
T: 2:58
